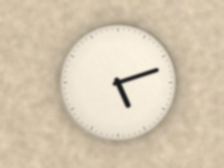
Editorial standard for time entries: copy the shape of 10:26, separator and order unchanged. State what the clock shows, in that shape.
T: 5:12
